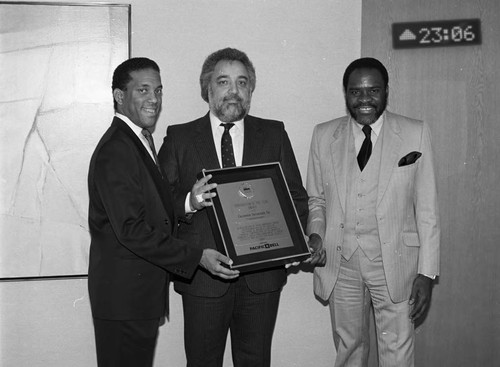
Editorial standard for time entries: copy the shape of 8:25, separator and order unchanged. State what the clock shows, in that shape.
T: 23:06
